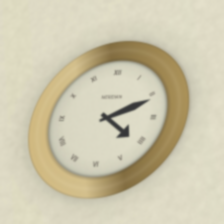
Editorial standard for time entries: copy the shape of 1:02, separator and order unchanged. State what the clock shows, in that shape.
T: 4:11
